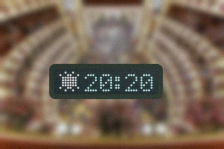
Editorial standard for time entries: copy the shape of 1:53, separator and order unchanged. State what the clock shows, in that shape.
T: 20:20
